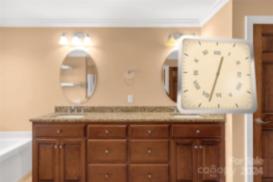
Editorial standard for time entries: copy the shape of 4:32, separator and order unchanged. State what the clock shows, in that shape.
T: 12:33
